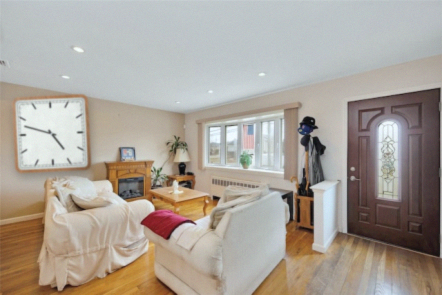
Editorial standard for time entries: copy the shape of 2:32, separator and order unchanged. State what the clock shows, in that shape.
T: 4:48
